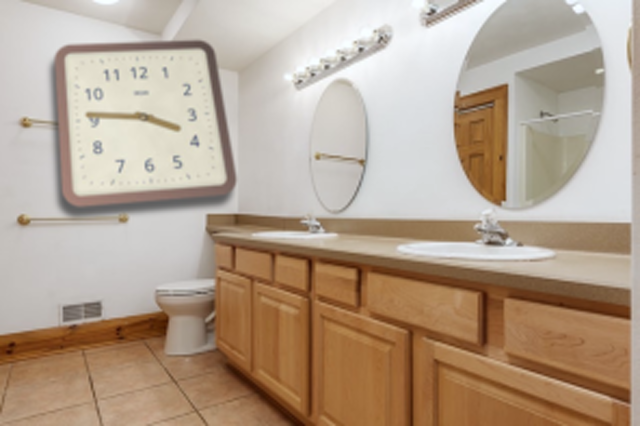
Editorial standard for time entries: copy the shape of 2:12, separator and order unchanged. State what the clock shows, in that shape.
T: 3:46
